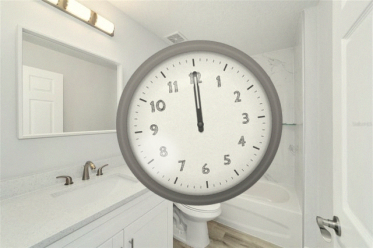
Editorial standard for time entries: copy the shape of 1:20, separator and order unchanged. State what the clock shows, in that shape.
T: 12:00
